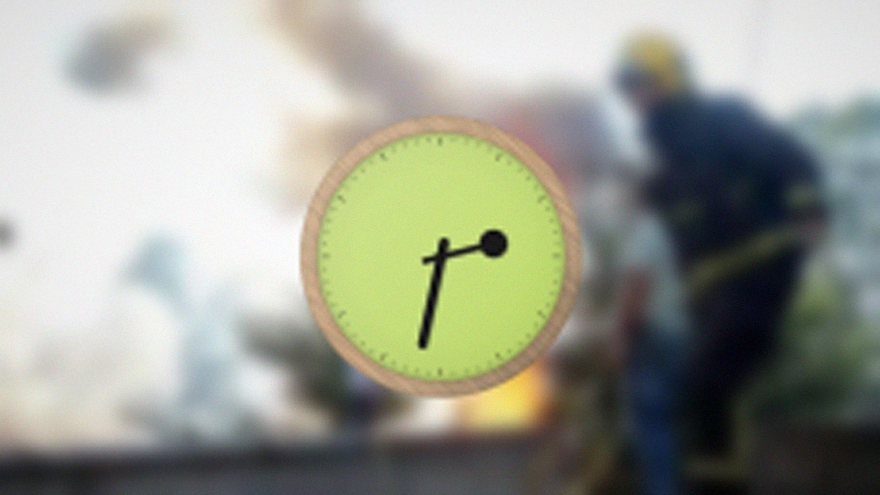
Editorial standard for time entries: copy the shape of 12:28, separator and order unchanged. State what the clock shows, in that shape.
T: 2:32
